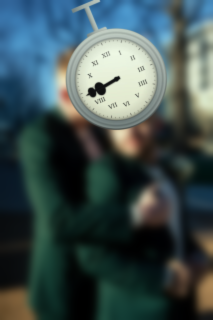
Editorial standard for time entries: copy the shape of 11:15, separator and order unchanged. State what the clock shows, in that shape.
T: 8:44
